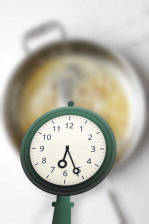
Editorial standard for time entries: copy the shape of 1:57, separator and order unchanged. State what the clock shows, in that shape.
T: 6:26
